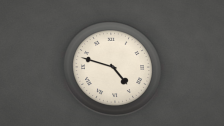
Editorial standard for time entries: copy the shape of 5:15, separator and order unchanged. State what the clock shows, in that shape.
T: 4:48
